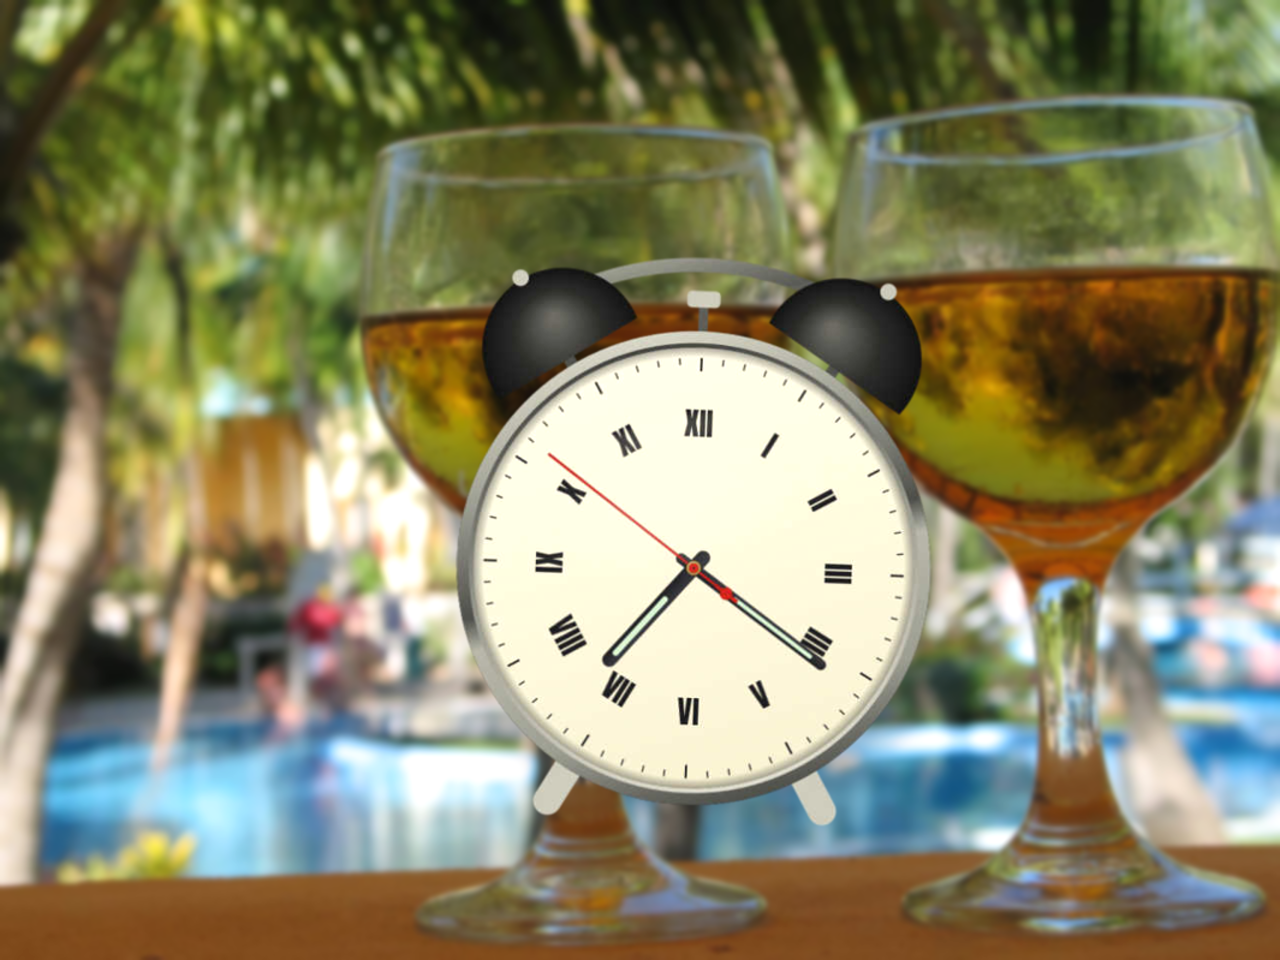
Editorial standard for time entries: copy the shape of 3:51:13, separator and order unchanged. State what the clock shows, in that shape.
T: 7:20:51
